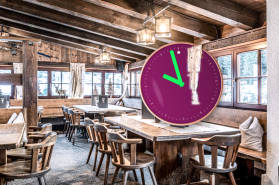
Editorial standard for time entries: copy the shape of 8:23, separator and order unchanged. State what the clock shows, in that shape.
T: 9:58
